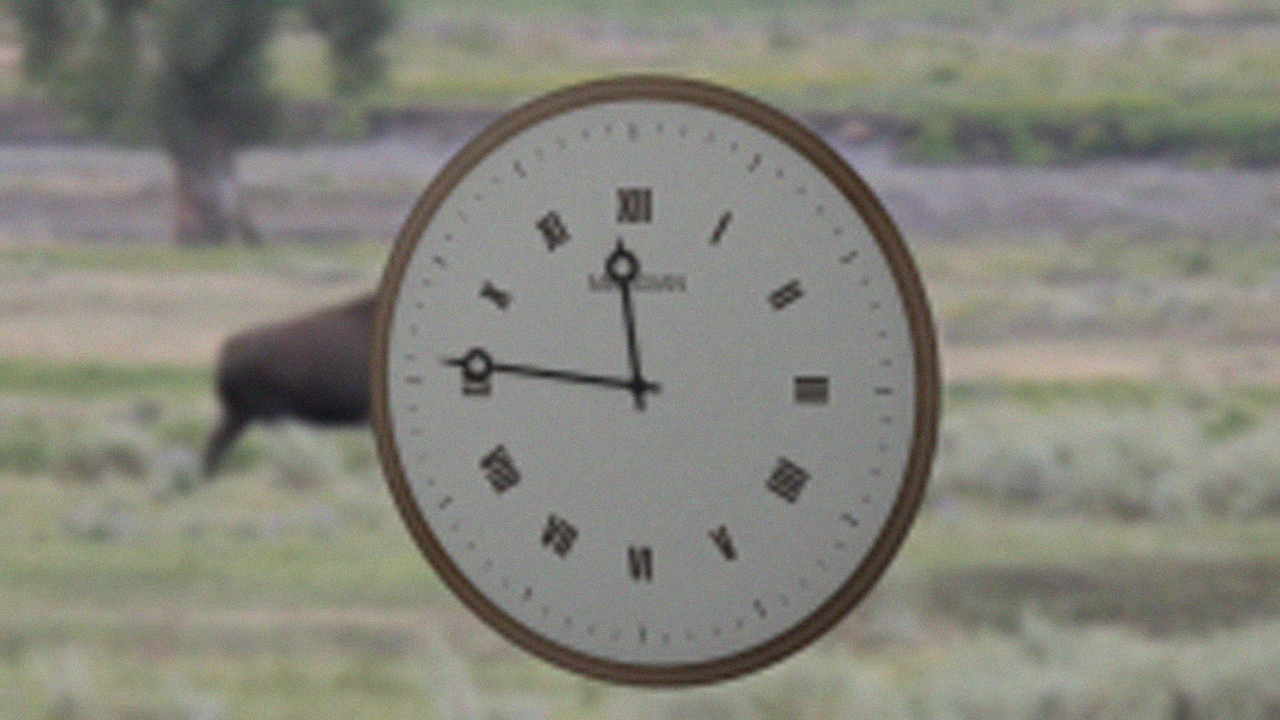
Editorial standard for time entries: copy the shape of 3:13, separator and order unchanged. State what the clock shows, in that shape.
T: 11:46
